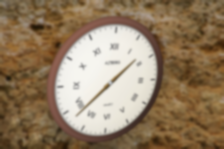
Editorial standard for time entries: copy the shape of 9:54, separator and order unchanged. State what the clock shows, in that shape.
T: 1:38
